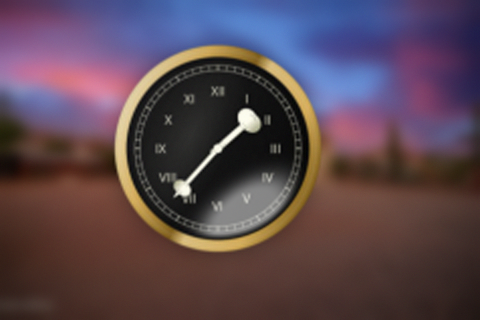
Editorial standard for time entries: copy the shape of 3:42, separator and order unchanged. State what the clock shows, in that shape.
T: 1:37
